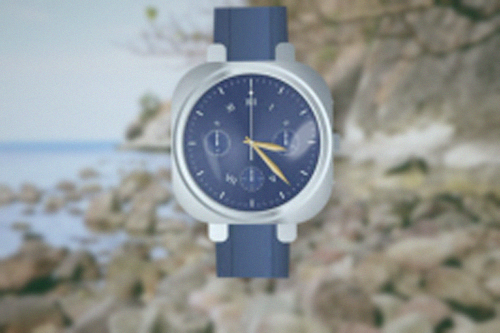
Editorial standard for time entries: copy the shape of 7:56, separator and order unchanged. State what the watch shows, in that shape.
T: 3:23
